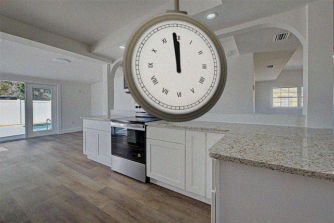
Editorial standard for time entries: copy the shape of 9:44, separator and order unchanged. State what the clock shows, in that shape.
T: 11:59
